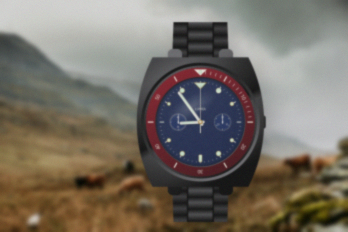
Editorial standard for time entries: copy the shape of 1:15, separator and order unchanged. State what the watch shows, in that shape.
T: 8:54
